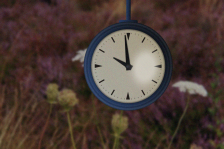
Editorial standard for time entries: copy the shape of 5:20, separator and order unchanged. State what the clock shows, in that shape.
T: 9:59
